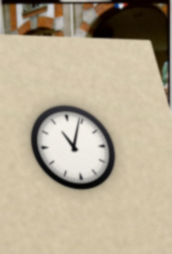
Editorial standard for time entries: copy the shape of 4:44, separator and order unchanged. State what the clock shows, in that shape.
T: 11:04
